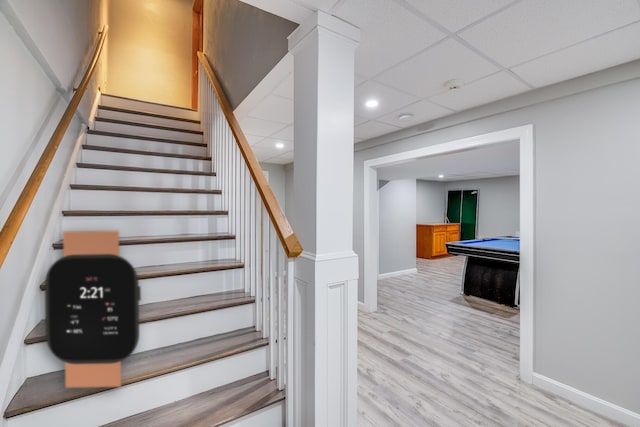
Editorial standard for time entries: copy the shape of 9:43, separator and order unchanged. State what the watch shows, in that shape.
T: 2:21
